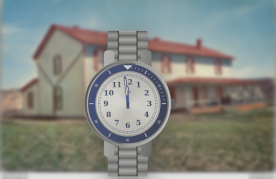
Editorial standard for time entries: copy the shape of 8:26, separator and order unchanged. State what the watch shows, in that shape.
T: 11:59
